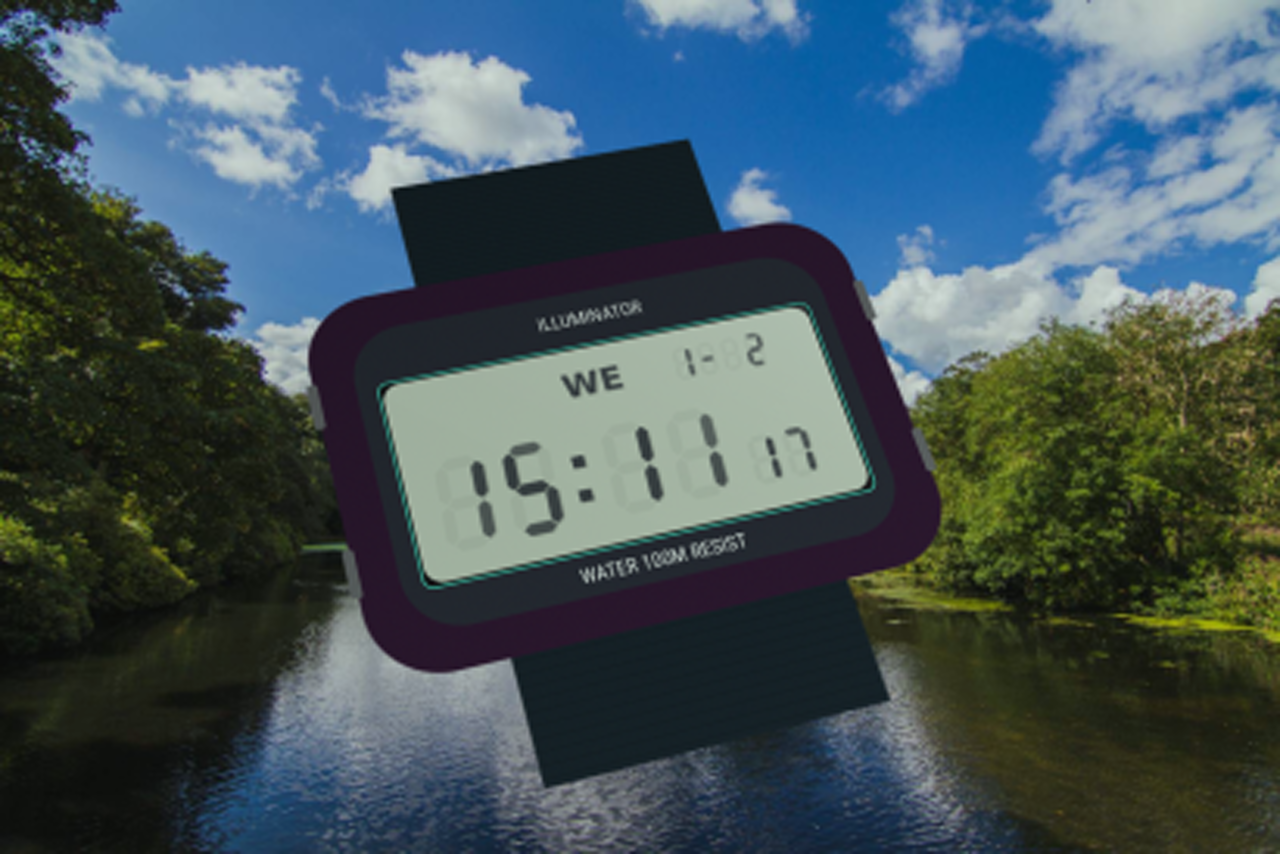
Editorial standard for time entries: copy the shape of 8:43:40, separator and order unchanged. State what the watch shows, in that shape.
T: 15:11:17
